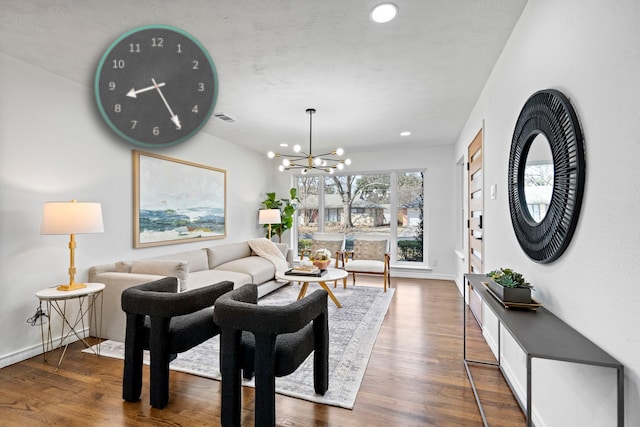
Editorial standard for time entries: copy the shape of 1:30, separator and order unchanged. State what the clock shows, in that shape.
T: 8:25
